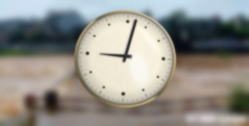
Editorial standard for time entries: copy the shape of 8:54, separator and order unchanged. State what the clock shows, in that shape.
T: 9:02
